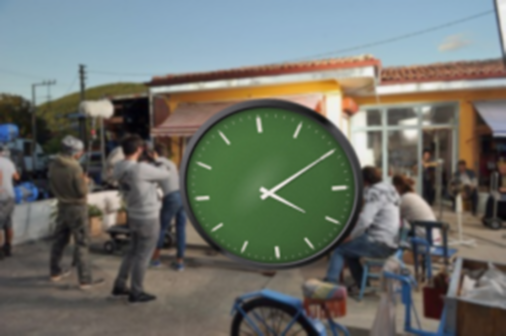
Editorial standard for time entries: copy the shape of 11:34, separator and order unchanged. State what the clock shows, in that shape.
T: 4:10
